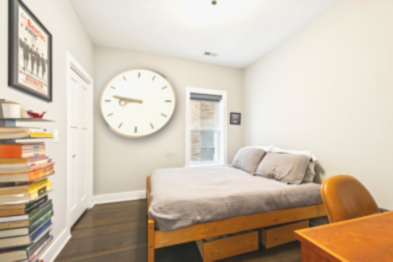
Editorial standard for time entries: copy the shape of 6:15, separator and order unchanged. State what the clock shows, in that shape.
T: 8:47
